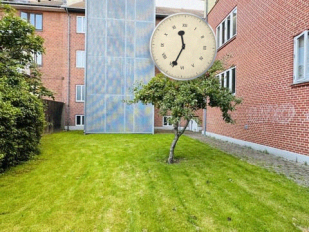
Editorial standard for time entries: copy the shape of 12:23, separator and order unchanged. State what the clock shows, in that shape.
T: 11:34
